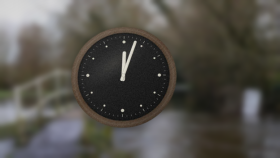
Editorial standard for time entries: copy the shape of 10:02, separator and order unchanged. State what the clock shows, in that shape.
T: 12:03
